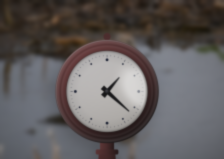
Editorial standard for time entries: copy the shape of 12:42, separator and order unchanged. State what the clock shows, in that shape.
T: 1:22
